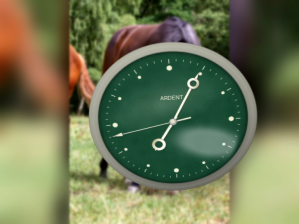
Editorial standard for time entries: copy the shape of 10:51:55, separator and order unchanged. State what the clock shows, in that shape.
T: 7:04:43
